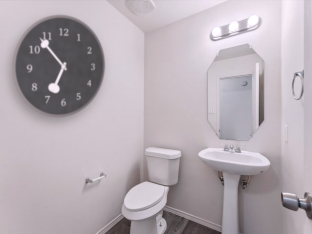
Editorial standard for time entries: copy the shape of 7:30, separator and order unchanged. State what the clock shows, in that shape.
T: 6:53
